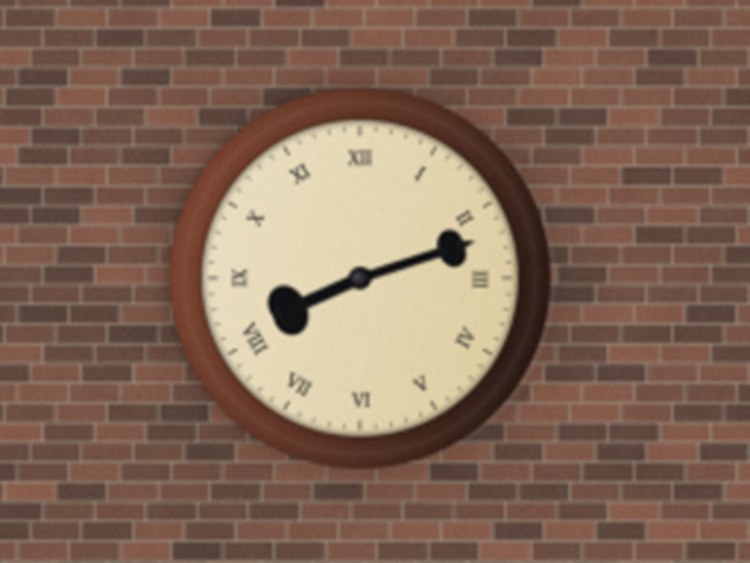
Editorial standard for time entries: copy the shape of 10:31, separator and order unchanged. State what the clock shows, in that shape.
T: 8:12
